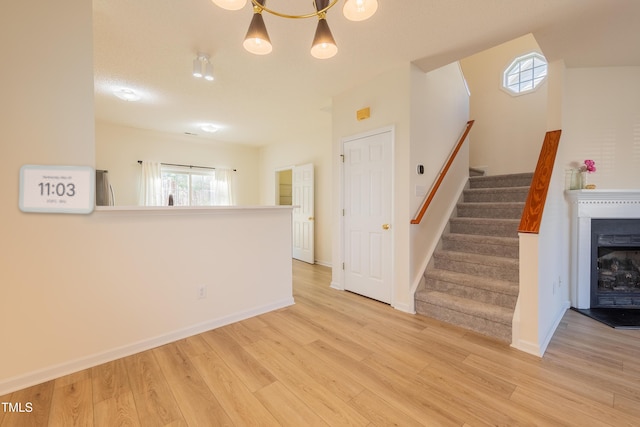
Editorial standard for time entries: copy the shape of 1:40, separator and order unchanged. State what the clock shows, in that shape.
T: 11:03
